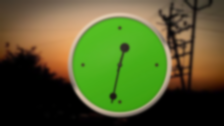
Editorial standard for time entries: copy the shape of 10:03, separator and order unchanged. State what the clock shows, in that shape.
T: 12:32
